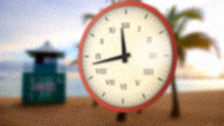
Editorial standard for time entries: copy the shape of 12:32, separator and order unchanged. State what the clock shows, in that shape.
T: 11:43
